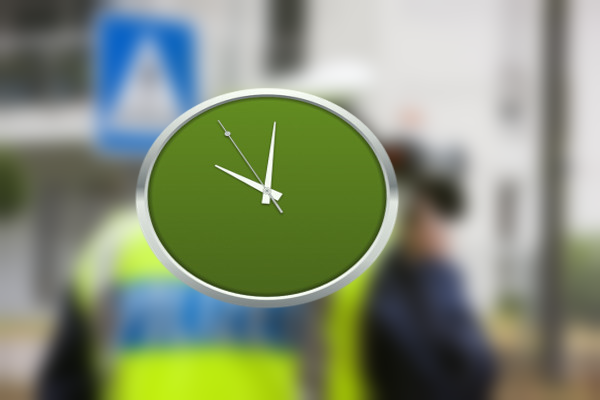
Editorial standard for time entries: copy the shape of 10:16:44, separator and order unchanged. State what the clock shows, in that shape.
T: 10:00:55
